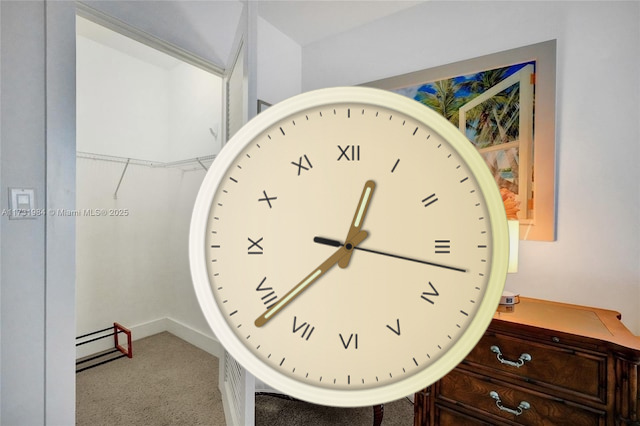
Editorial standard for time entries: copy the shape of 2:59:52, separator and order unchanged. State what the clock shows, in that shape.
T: 12:38:17
